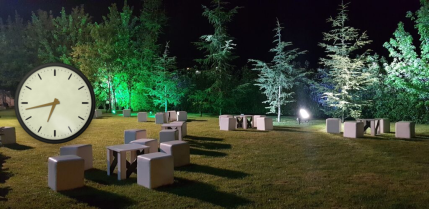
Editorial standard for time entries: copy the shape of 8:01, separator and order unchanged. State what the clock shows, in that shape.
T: 6:43
